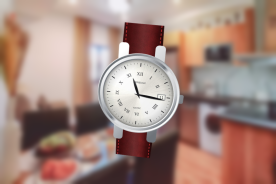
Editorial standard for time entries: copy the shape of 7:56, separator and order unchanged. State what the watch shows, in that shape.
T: 11:16
